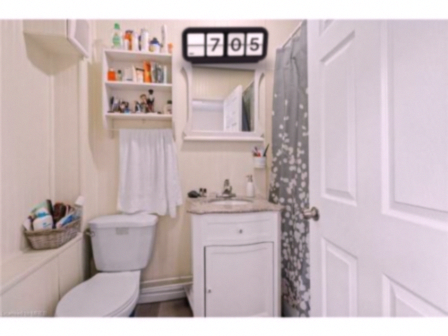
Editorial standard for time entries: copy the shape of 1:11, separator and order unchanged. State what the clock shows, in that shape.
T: 7:05
